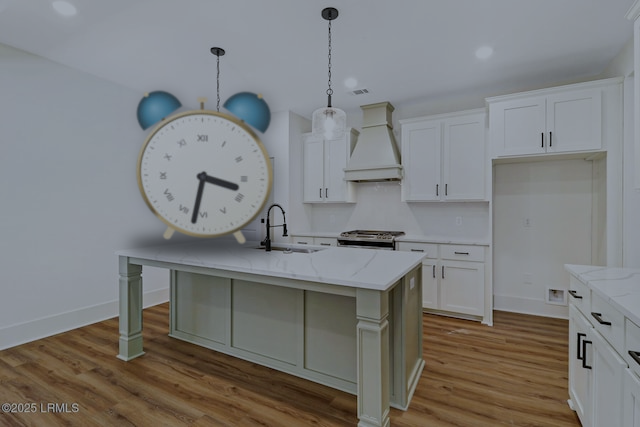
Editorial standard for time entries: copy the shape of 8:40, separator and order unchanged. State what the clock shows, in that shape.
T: 3:32
